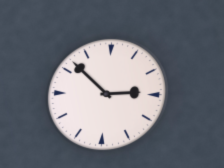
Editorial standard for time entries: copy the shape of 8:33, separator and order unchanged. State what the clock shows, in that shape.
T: 2:52
